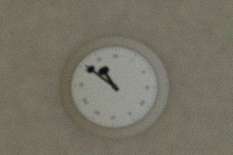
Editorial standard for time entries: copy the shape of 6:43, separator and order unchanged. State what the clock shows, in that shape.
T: 10:51
